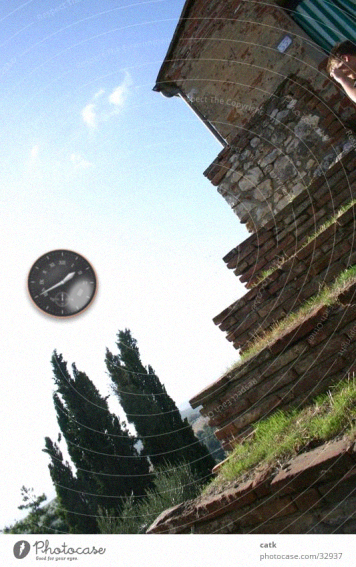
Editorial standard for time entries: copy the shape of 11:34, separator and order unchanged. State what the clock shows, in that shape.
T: 1:40
